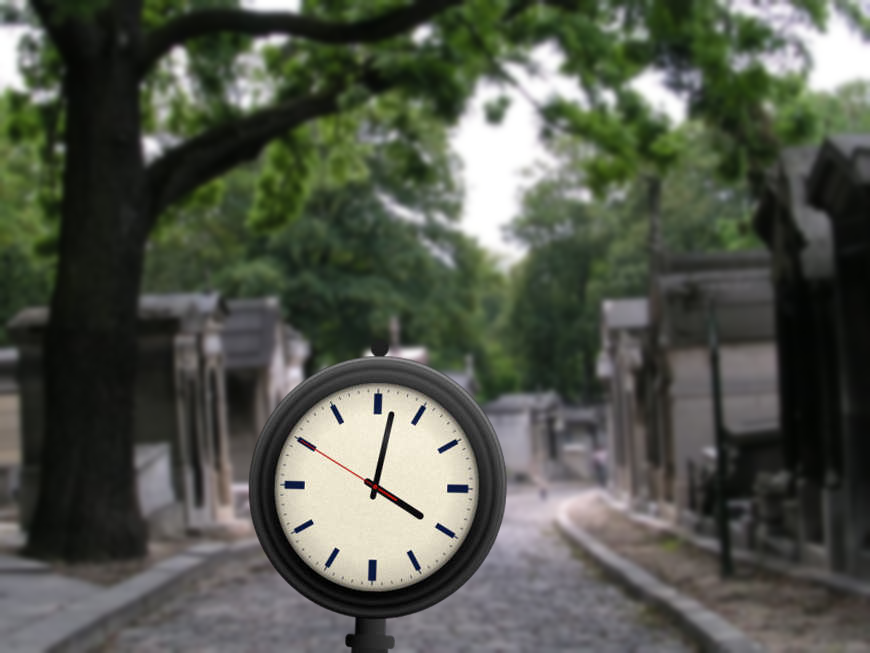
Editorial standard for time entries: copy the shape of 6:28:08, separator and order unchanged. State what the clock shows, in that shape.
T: 4:01:50
